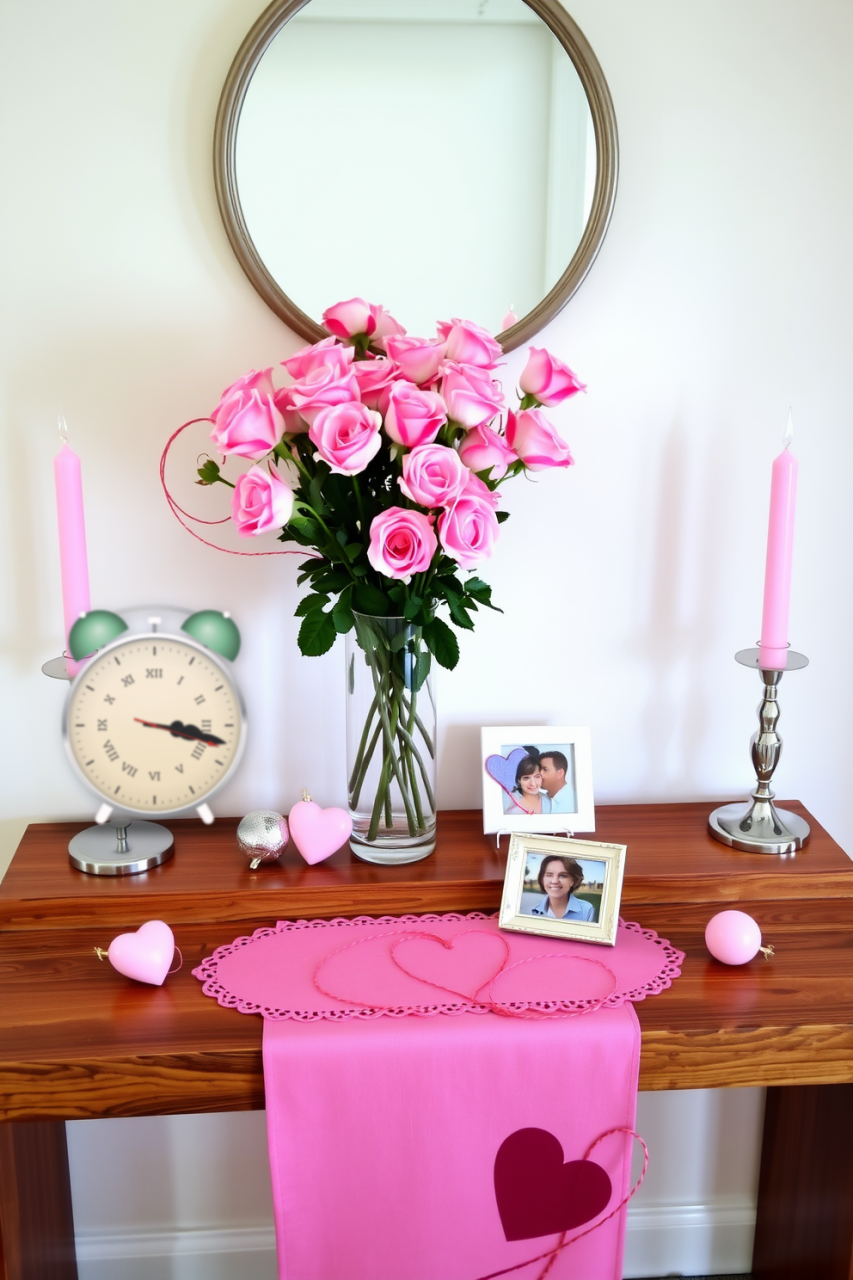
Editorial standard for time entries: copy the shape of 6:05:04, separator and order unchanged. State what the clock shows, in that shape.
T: 3:17:18
